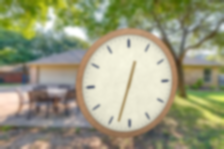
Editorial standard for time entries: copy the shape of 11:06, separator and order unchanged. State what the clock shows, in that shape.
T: 12:33
